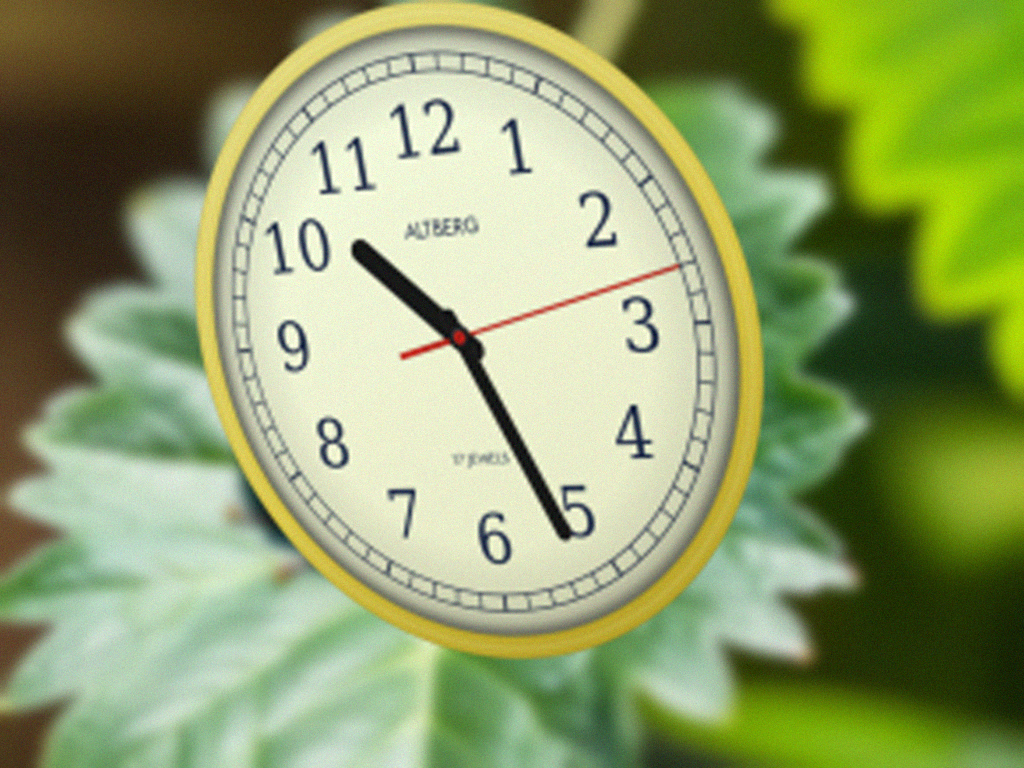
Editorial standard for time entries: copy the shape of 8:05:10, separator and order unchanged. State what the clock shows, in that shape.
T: 10:26:13
